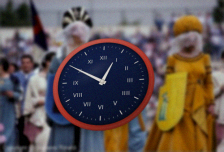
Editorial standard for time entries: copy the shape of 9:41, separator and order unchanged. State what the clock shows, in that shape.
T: 12:50
